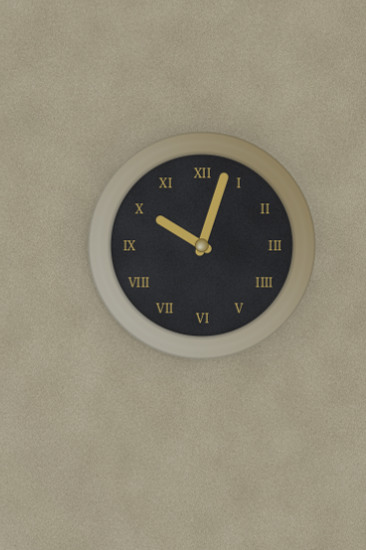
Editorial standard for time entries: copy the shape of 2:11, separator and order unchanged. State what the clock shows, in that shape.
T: 10:03
